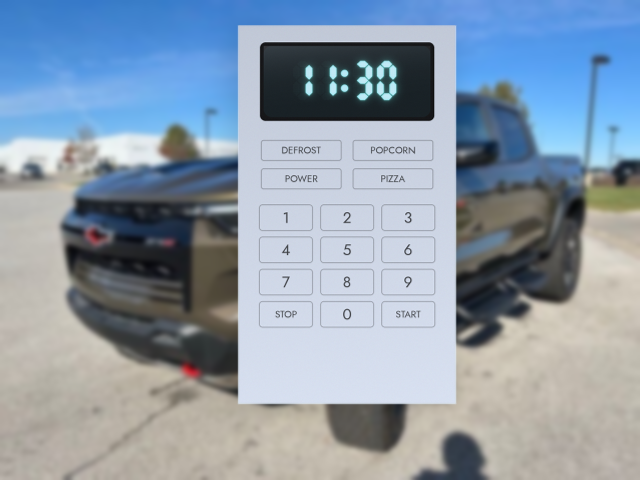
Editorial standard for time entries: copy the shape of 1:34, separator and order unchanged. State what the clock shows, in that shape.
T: 11:30
